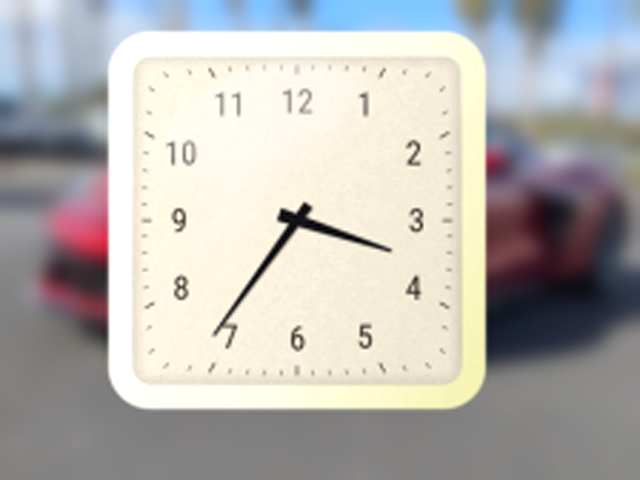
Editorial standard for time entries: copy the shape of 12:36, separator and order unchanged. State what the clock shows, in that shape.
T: 3:36
